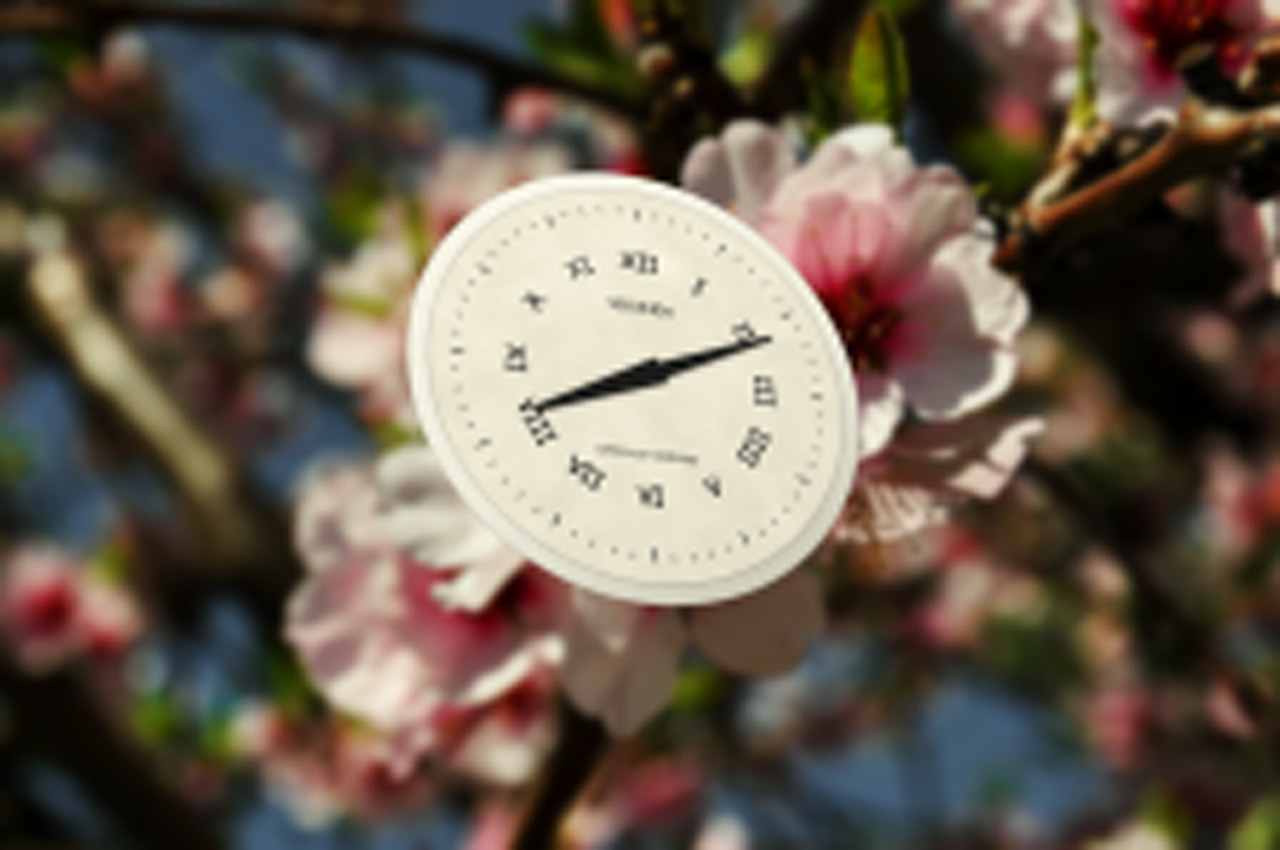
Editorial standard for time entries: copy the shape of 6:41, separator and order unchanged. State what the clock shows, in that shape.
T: 8:11
